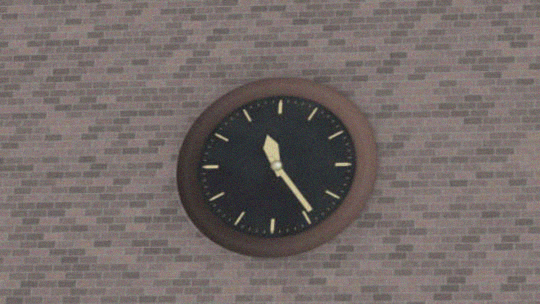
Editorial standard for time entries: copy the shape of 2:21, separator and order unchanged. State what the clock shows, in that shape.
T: 11:24
